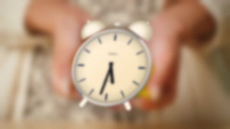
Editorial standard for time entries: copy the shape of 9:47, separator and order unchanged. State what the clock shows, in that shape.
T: 5:32
